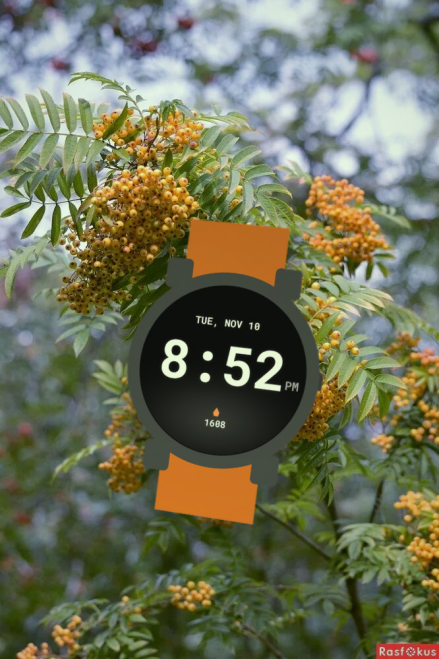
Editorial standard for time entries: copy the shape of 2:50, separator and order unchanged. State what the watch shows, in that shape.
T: 8:52
